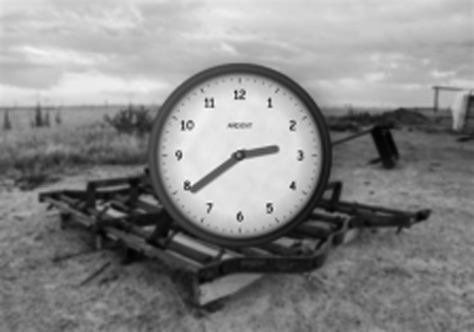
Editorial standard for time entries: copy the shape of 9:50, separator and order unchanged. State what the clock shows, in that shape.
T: 2:39
